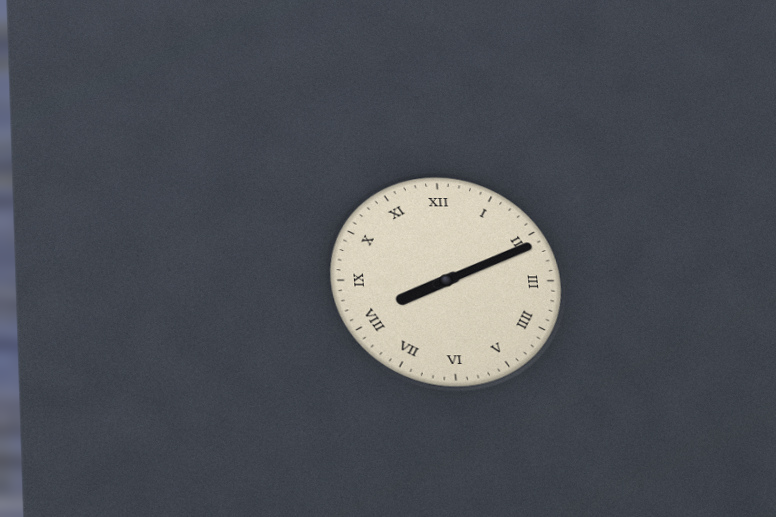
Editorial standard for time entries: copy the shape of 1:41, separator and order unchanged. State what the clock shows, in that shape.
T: 8:11
